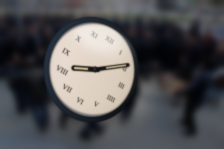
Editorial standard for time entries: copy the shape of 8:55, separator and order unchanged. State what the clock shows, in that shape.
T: 8:09
